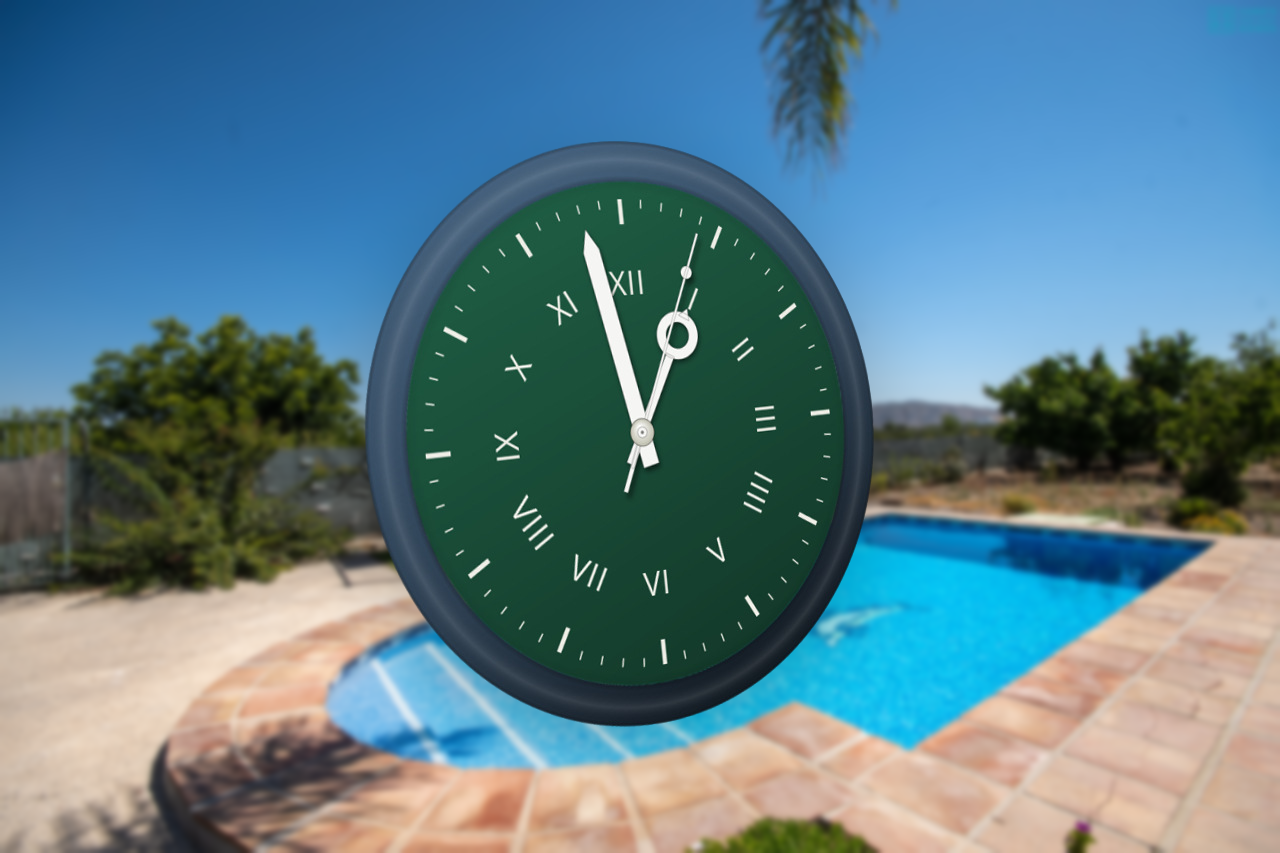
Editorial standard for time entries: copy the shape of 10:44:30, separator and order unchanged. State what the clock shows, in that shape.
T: 12:58:04
